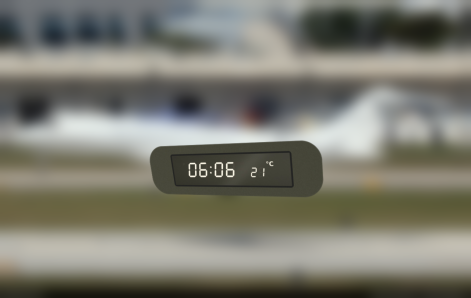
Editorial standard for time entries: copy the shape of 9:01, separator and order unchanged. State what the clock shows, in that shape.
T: 6:06
